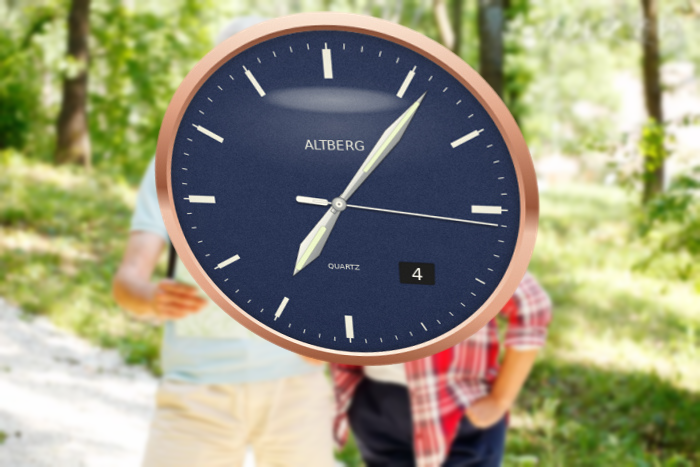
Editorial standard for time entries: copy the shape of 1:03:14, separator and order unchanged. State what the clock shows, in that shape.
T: 7:06:16
